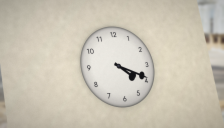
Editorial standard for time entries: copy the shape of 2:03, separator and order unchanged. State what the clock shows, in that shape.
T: 4:19
